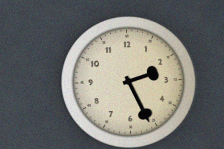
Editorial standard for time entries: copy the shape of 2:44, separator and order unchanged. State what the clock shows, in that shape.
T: 2:26
